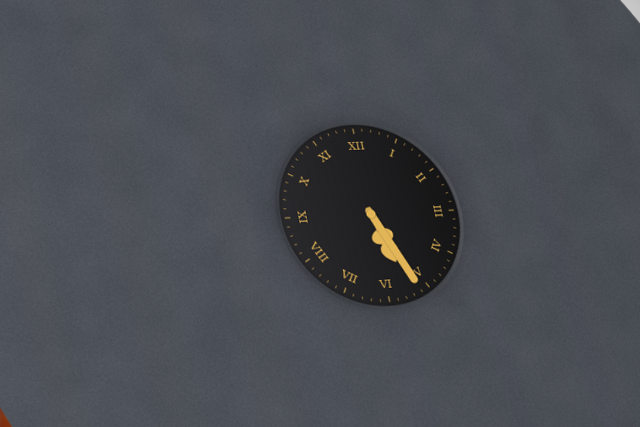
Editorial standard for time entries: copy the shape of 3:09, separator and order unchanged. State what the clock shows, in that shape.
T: 5:26
